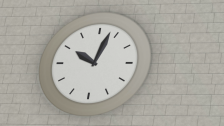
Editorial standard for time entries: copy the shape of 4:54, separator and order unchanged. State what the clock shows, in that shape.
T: 10:03
